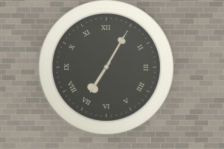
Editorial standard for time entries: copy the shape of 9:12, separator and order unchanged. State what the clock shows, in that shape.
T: 7:05
